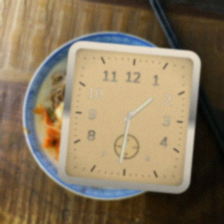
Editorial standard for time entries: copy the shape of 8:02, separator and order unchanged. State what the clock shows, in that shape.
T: 1:31
